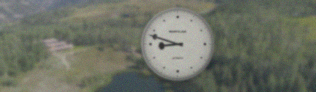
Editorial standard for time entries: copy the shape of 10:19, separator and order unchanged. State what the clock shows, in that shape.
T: 8:48
